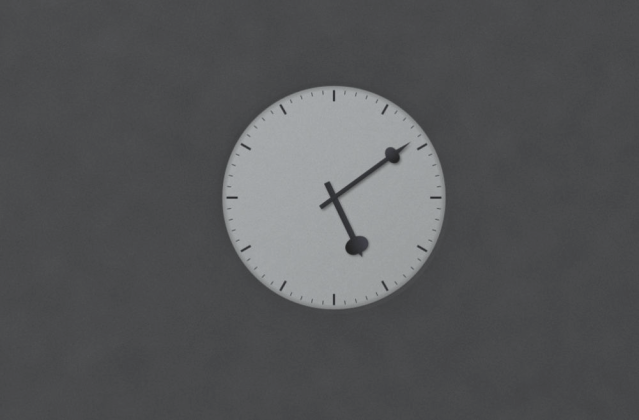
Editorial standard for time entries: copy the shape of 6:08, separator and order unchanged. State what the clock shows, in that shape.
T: 5:09
